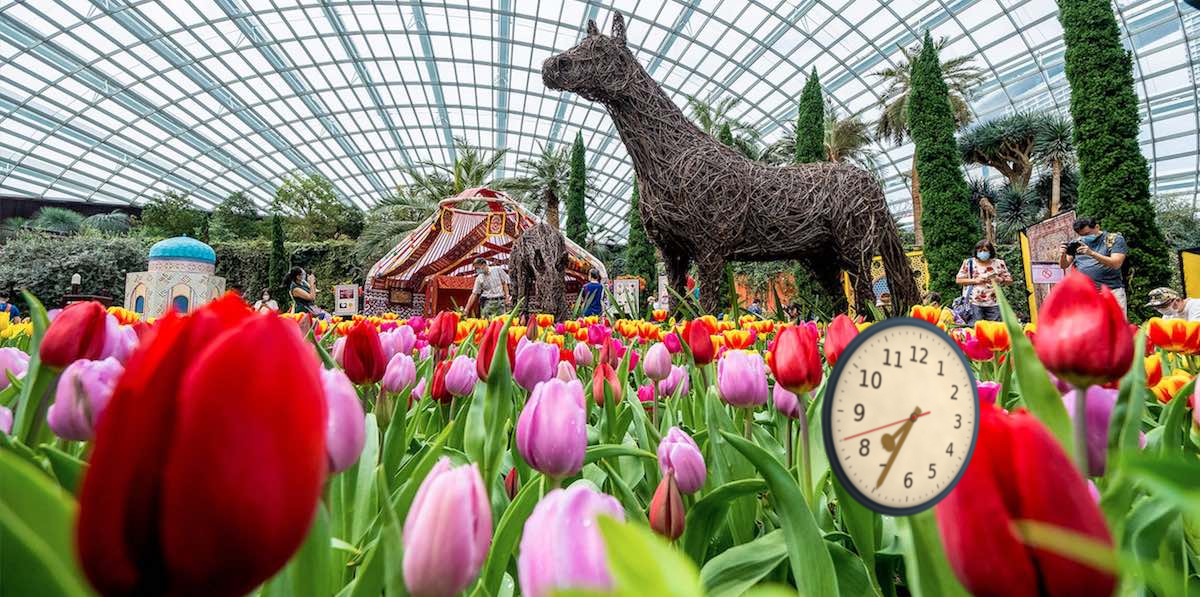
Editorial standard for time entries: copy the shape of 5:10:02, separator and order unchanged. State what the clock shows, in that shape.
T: 7:34:42
